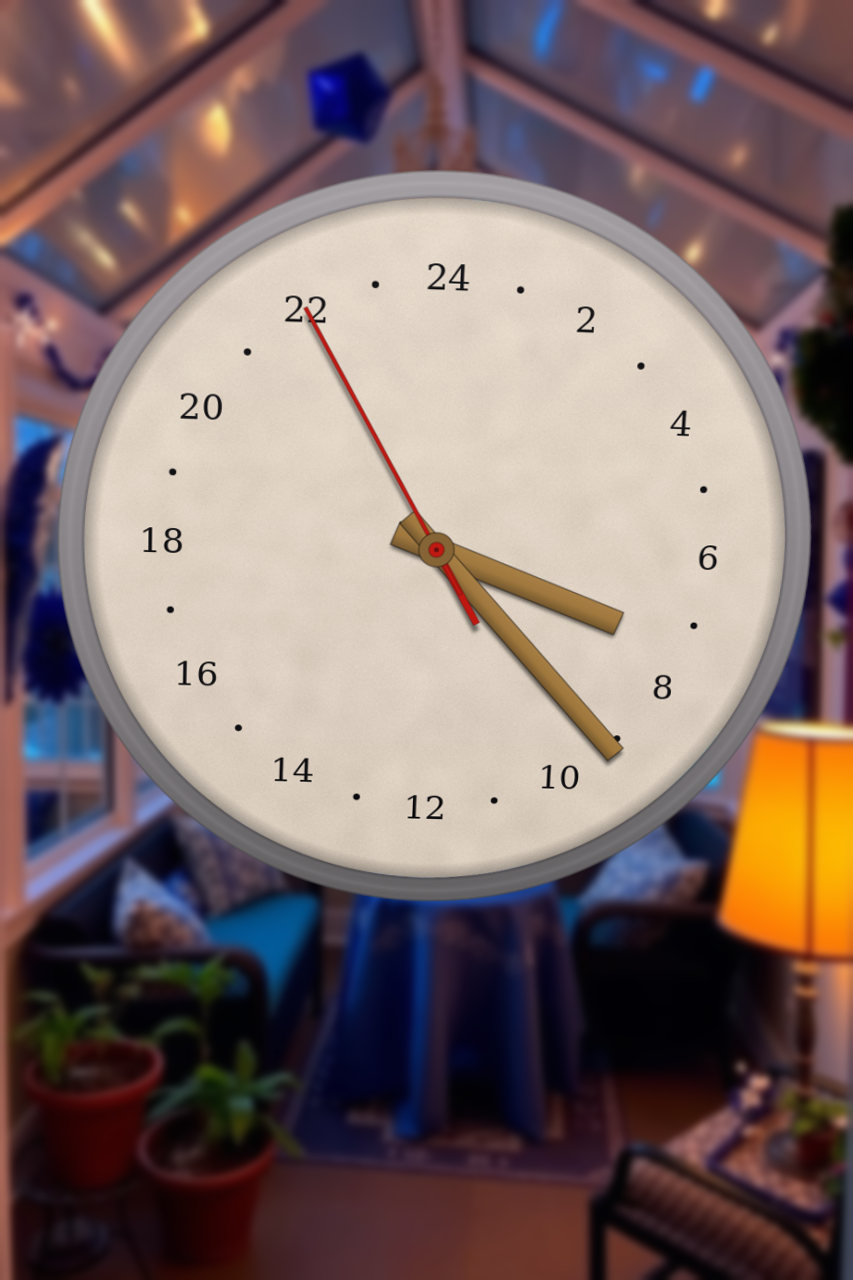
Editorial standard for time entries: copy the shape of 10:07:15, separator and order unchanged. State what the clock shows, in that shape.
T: 7:22:55
